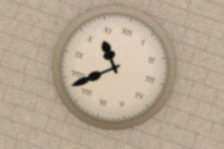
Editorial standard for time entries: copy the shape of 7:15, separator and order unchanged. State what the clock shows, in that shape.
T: 10:38
